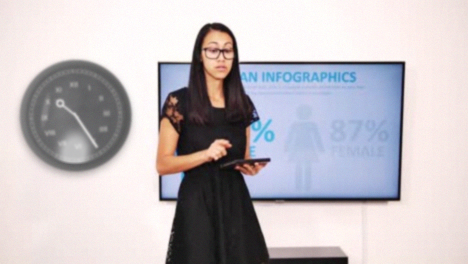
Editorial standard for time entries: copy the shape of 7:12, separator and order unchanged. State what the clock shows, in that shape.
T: 10:25
